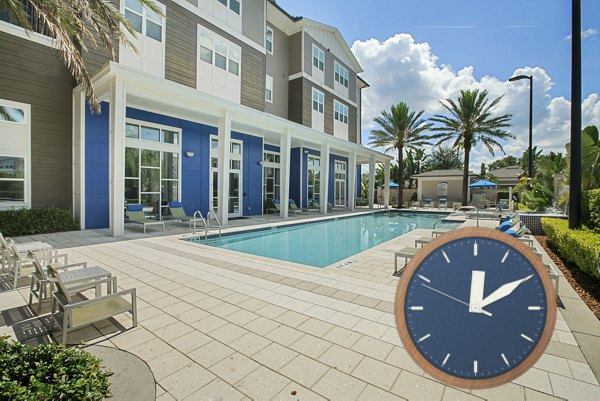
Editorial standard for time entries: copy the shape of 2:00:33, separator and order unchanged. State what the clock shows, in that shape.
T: 12:09:49
